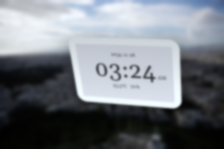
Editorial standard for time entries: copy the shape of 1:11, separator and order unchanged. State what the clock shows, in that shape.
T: 3:24
